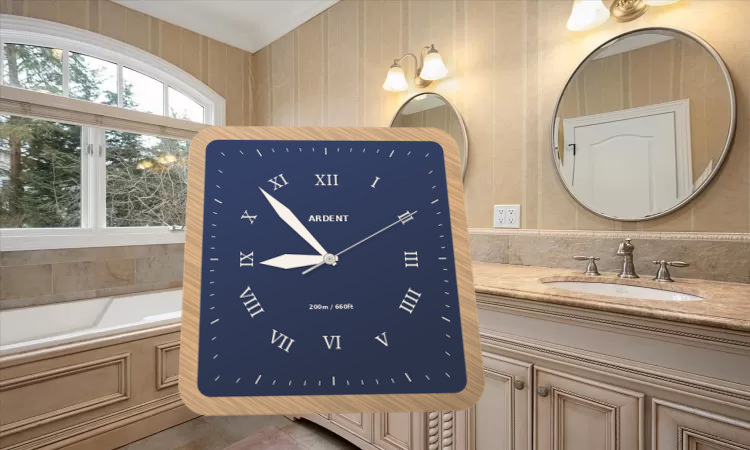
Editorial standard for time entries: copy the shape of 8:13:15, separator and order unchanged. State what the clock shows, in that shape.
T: 8:53:10
